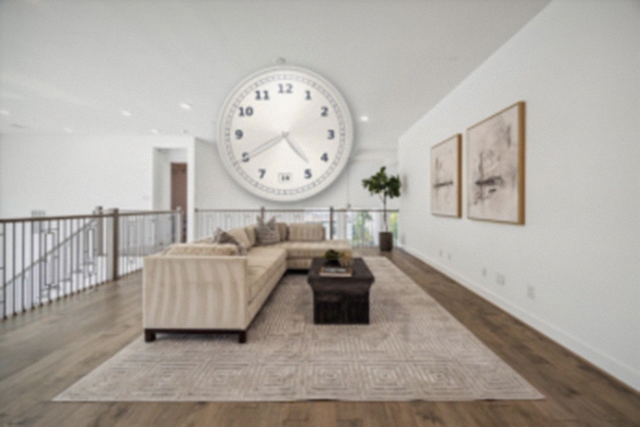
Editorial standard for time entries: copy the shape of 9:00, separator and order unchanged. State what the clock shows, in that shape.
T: 4:40
